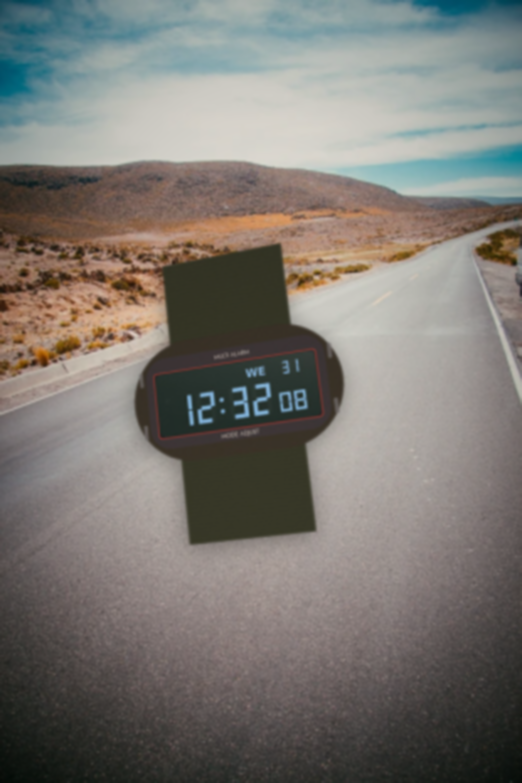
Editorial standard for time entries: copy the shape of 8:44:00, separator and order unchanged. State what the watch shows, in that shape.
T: 12:32:08
